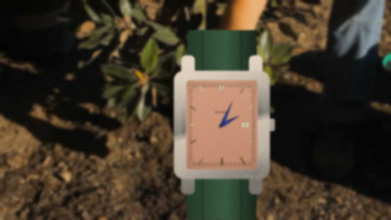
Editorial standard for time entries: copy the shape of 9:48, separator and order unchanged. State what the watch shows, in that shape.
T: 2:04
